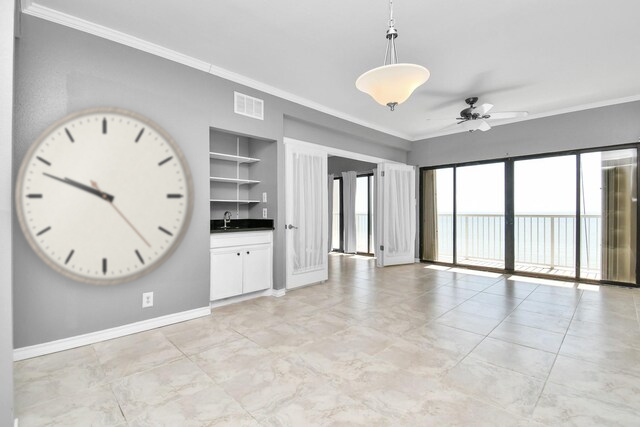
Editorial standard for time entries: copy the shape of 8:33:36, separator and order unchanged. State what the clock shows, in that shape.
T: 9:48:23
